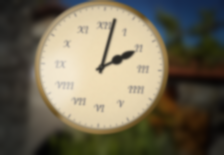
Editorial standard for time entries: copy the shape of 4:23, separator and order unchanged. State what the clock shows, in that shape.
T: 2:02
